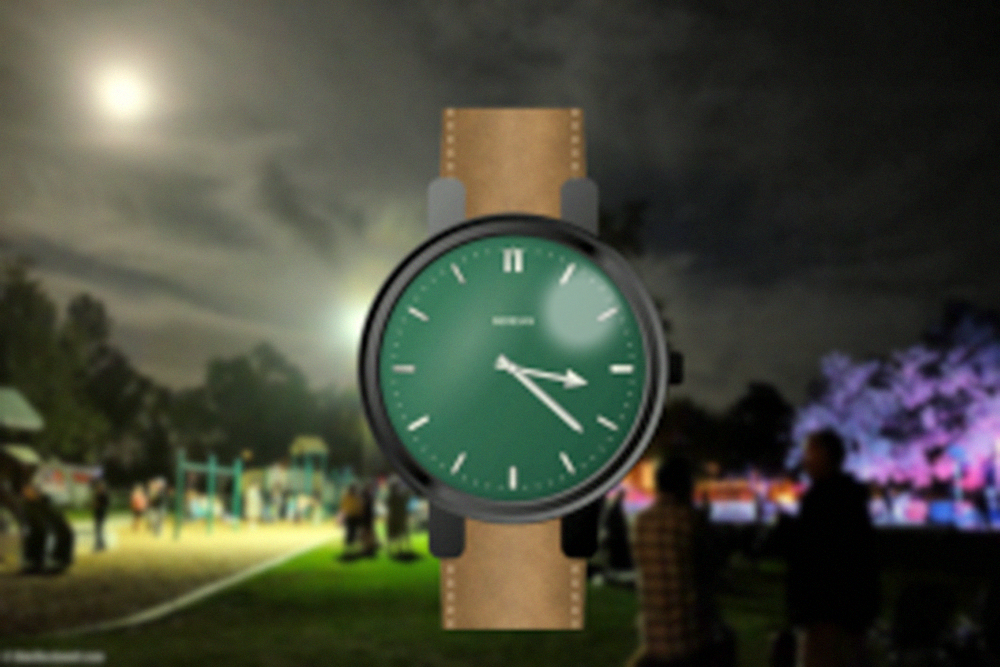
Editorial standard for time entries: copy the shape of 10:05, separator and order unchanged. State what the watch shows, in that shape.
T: 3:22
